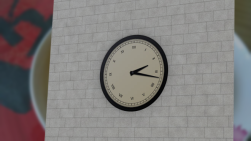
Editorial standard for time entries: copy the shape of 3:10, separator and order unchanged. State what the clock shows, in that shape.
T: 2:17
